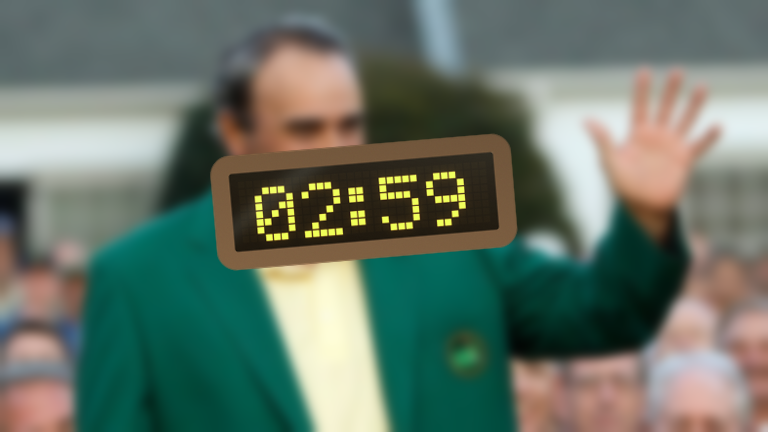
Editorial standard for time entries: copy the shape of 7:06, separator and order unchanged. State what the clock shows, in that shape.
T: 2:59
